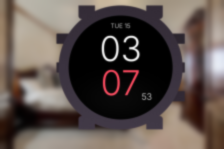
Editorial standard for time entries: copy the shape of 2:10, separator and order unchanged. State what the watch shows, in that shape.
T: 3:07
